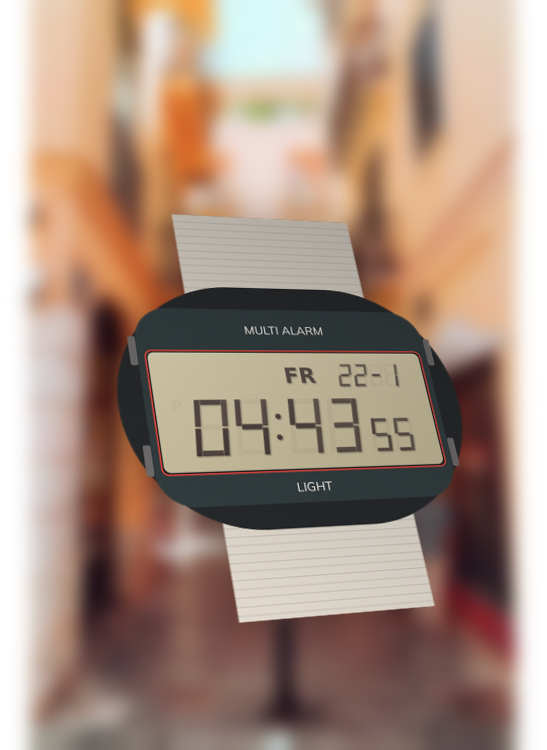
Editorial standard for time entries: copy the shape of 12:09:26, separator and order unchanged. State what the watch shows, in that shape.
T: 4:43:55
